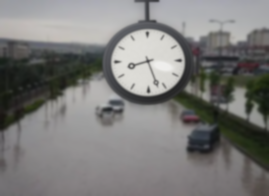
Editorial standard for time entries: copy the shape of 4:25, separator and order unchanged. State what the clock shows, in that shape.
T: 8:27
